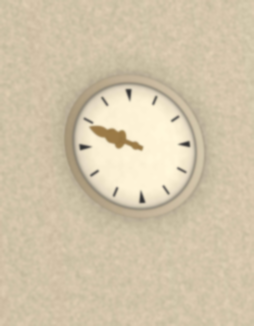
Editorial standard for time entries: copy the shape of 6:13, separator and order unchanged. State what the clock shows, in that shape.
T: 9:49
